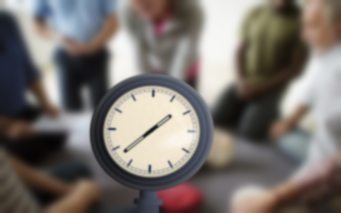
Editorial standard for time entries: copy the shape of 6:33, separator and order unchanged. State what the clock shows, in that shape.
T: 1:38
